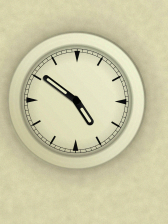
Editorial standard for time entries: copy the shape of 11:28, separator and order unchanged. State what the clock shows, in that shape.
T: 4:51
